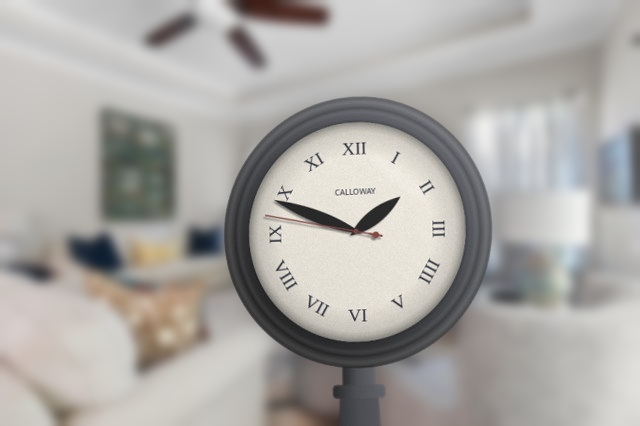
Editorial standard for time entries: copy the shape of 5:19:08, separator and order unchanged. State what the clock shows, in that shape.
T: 1:48:47
